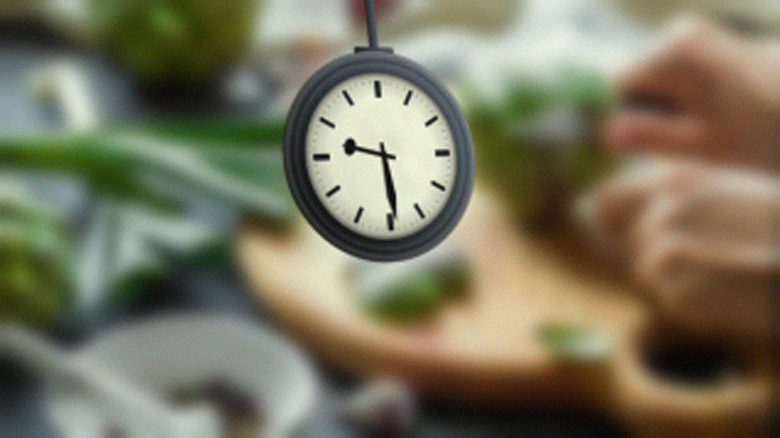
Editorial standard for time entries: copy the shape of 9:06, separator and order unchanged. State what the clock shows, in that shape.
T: 9:29
